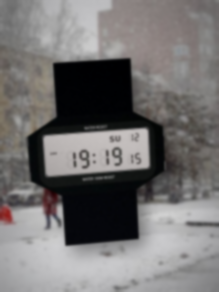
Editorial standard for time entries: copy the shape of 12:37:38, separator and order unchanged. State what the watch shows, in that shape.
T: 19:19:15
